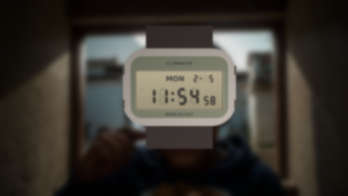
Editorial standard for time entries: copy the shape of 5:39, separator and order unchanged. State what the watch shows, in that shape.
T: 11:54
